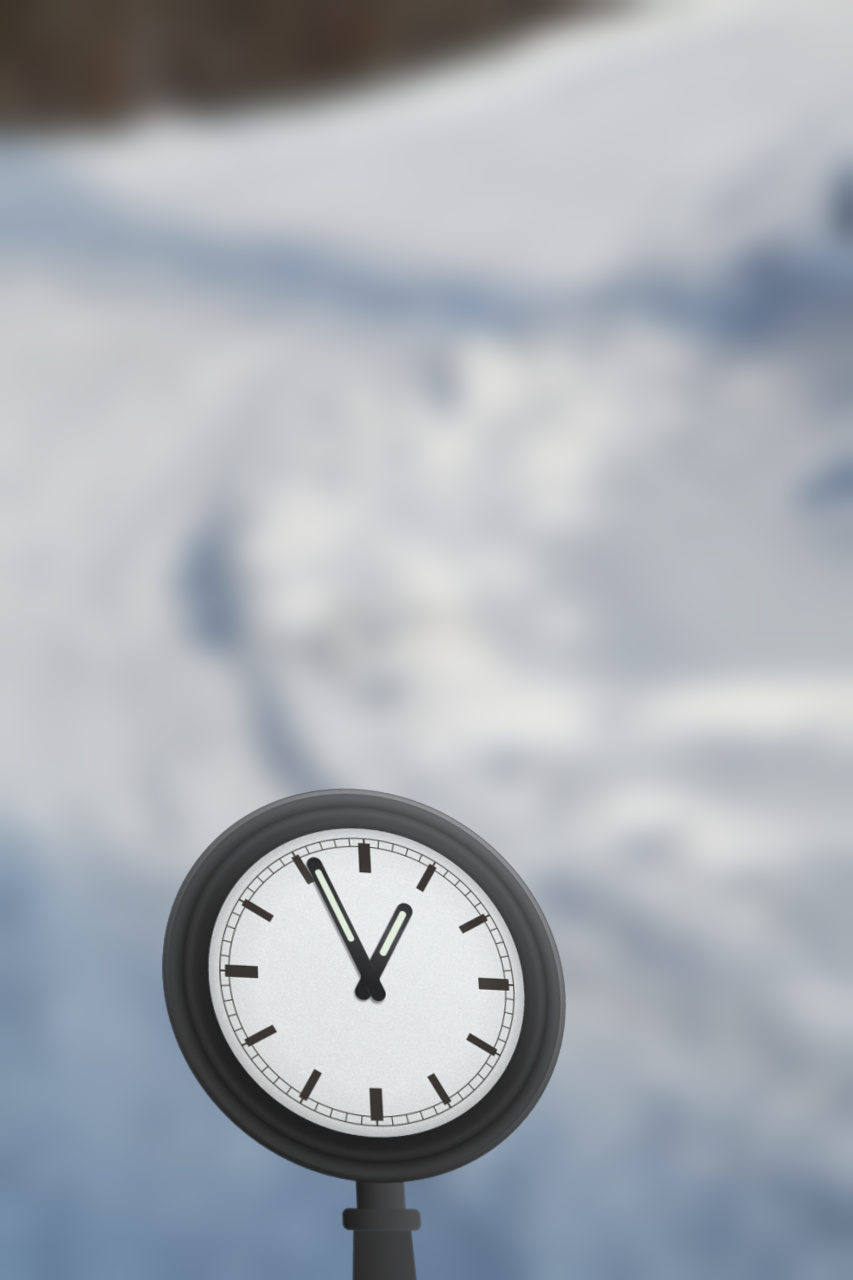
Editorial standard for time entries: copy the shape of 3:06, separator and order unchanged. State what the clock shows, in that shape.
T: 12:56
